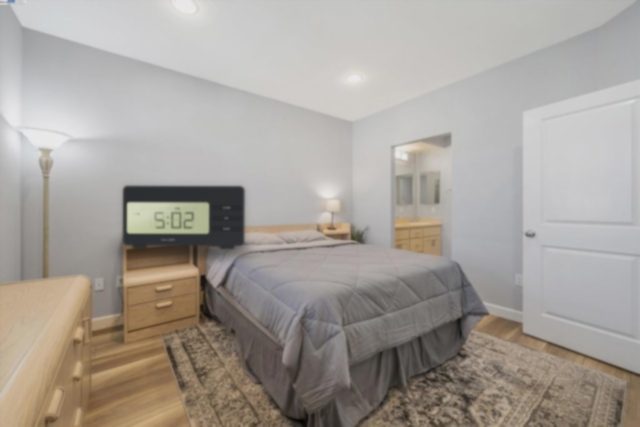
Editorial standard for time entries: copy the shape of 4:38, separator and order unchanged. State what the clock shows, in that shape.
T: 5:02
